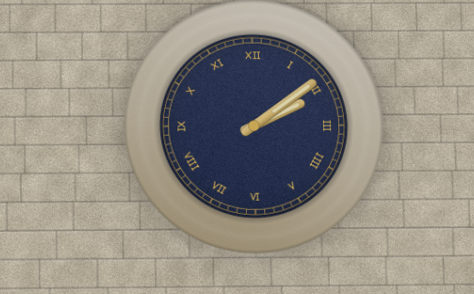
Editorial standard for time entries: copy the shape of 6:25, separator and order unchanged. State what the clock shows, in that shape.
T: 2:09
